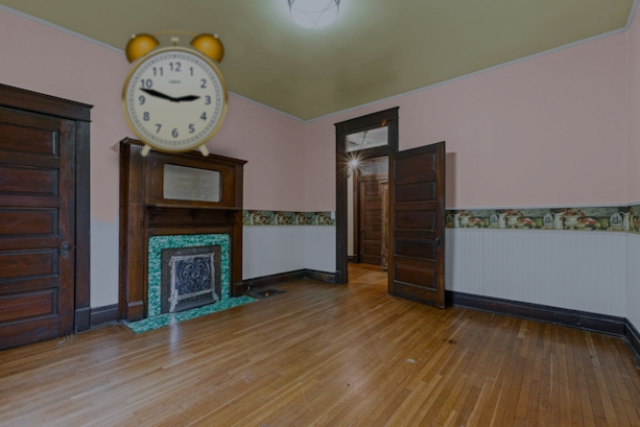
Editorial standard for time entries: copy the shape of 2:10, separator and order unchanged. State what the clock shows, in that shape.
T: 2:48
